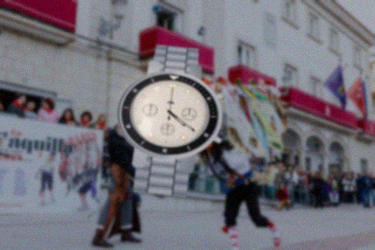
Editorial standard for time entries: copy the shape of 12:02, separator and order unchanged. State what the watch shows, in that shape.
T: 4:21
